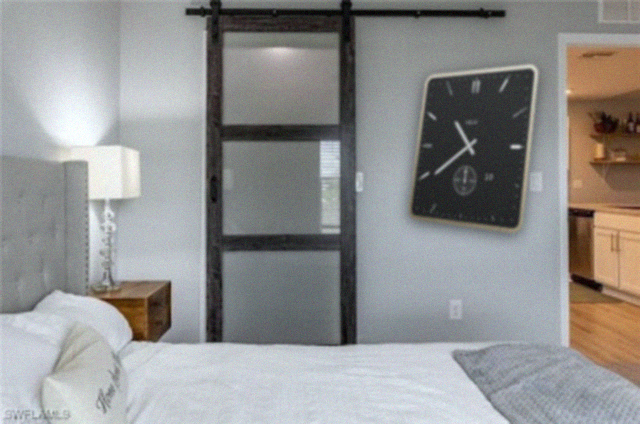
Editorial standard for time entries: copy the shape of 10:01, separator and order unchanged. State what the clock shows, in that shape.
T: 10:39
